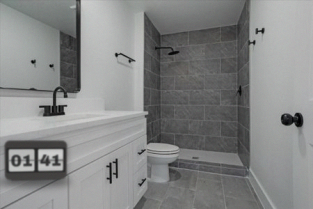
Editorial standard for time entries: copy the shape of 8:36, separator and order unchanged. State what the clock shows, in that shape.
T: 1:41
